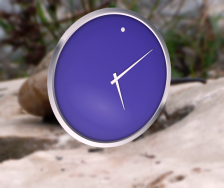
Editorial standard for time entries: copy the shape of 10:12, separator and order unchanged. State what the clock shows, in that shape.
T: 5:08
